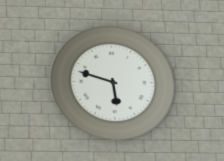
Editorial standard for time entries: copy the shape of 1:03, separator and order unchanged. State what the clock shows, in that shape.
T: 5:48
